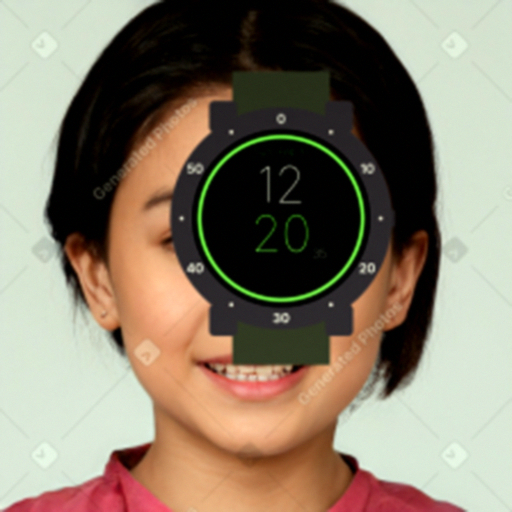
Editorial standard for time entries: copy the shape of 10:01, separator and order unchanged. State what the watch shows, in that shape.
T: 12:20
